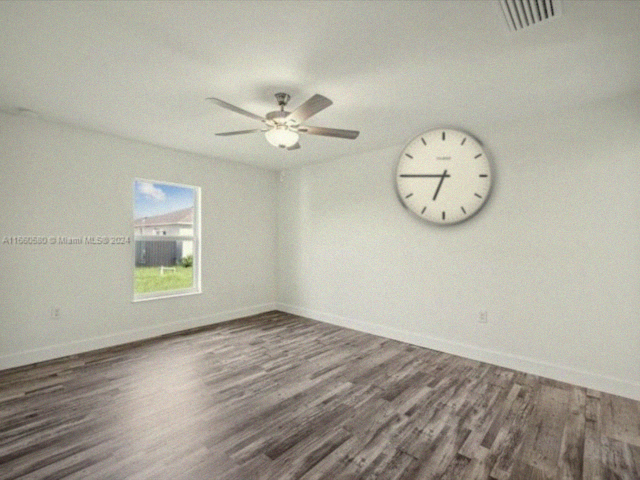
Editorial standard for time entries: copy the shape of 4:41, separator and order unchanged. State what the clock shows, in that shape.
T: 6:45
